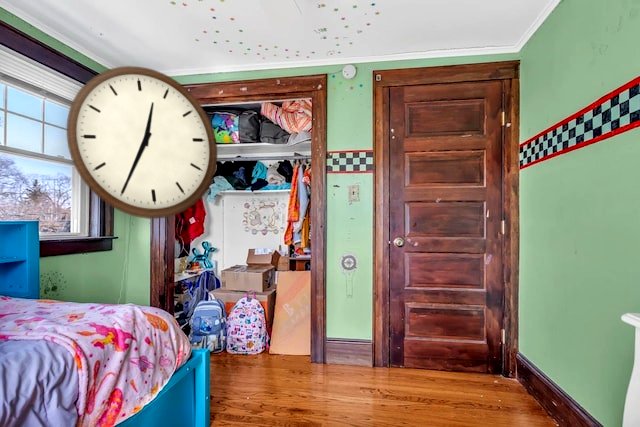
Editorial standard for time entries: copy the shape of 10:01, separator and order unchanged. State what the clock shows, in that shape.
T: 12:35
